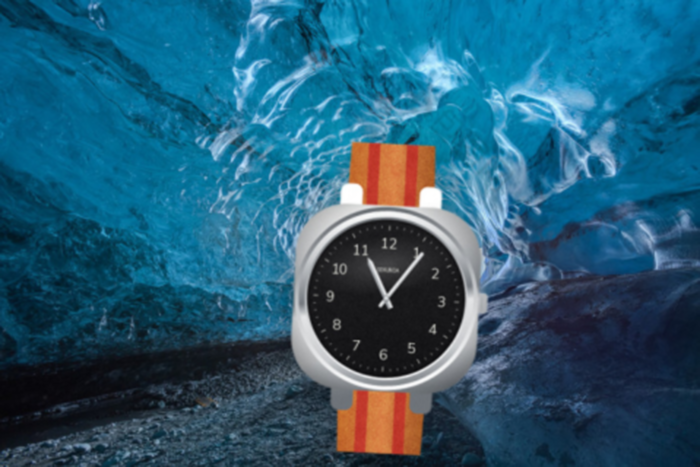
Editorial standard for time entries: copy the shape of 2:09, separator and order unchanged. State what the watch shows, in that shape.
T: 11:06
